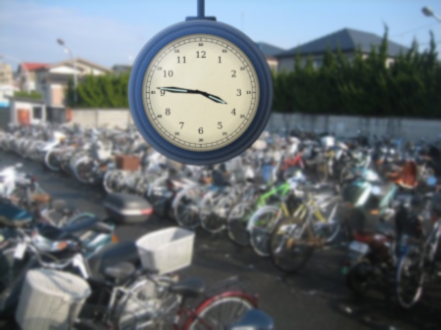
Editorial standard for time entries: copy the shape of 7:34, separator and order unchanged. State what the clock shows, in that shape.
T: 3:46
